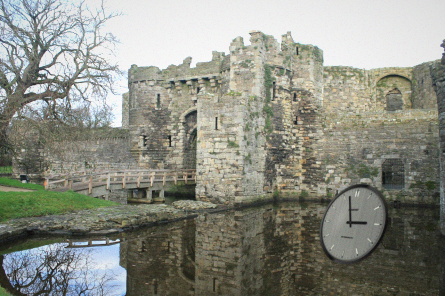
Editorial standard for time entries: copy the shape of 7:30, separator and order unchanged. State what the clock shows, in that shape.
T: 2:57
